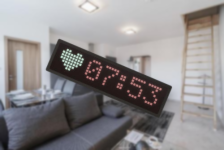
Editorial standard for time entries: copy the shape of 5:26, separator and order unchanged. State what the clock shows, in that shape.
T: 7:53
